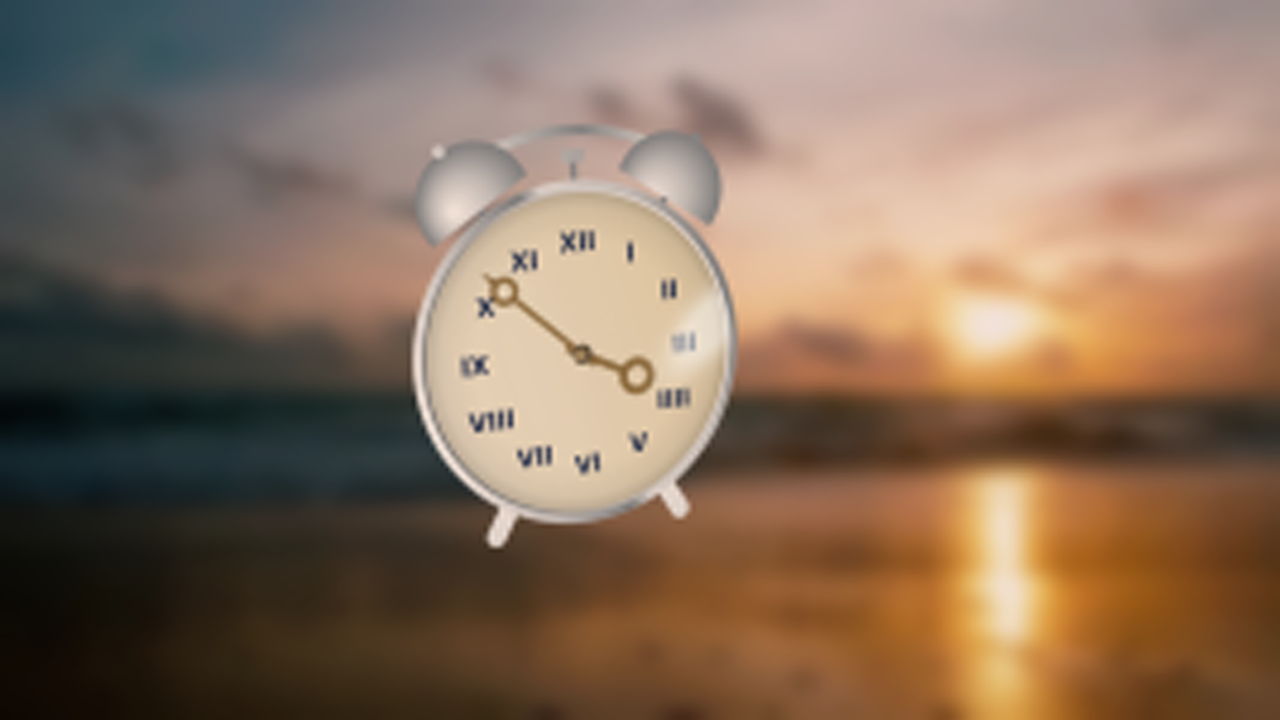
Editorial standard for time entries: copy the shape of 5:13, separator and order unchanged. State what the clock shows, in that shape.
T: 3:52
